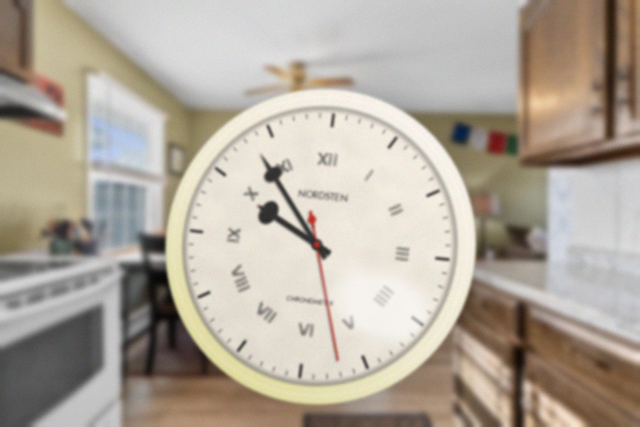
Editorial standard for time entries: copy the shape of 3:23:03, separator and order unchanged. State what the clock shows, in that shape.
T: 9:53:27
